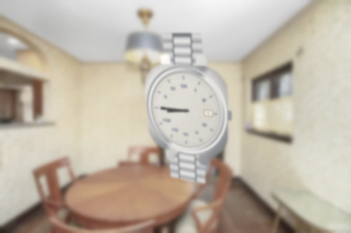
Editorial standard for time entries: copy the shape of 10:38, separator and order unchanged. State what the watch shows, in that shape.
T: 8:45
